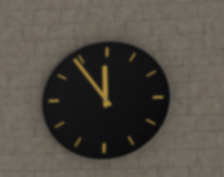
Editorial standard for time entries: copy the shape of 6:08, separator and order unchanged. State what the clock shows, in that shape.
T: 11:54
